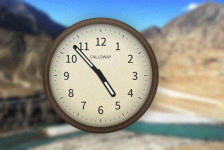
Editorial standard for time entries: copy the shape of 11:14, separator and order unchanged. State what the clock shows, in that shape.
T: 4:53
